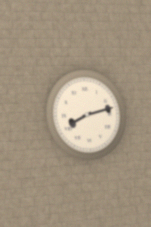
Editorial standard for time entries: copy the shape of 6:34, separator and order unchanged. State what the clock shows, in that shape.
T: 8:13
